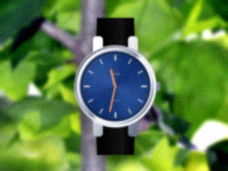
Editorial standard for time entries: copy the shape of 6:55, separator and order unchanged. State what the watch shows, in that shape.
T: 11:32
